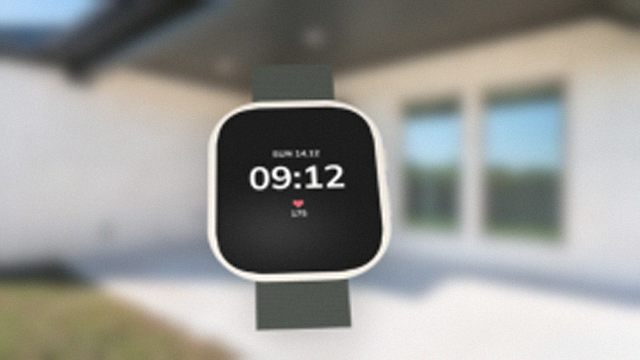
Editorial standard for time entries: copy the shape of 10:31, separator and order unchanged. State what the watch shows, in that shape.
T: 9:12
